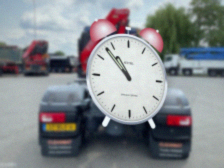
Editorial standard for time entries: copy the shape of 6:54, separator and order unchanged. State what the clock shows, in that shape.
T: 10:53
